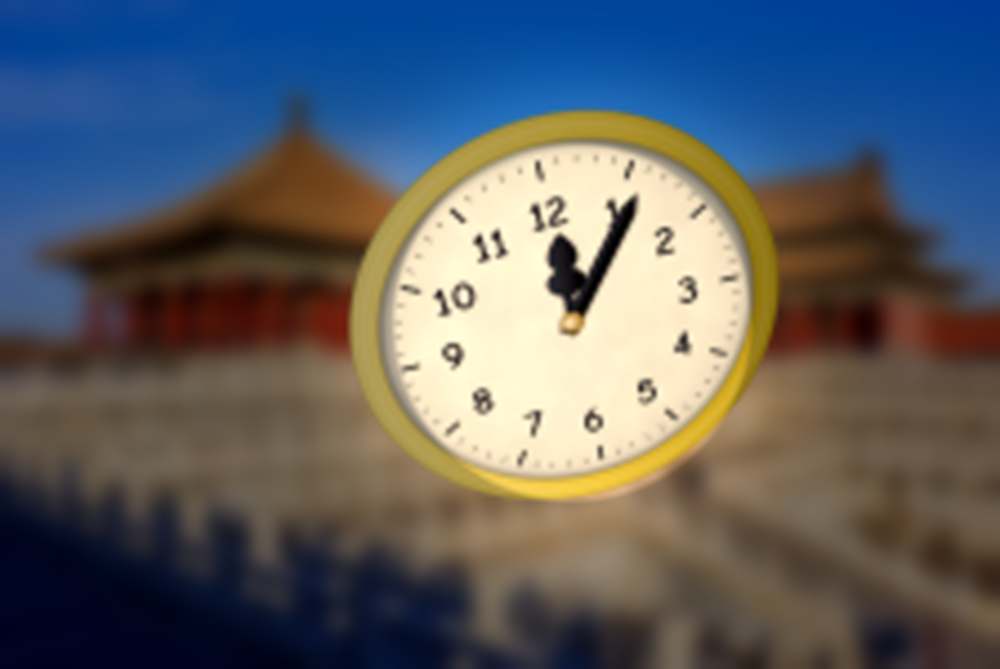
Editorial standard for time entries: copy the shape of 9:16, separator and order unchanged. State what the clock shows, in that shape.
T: 12:06
